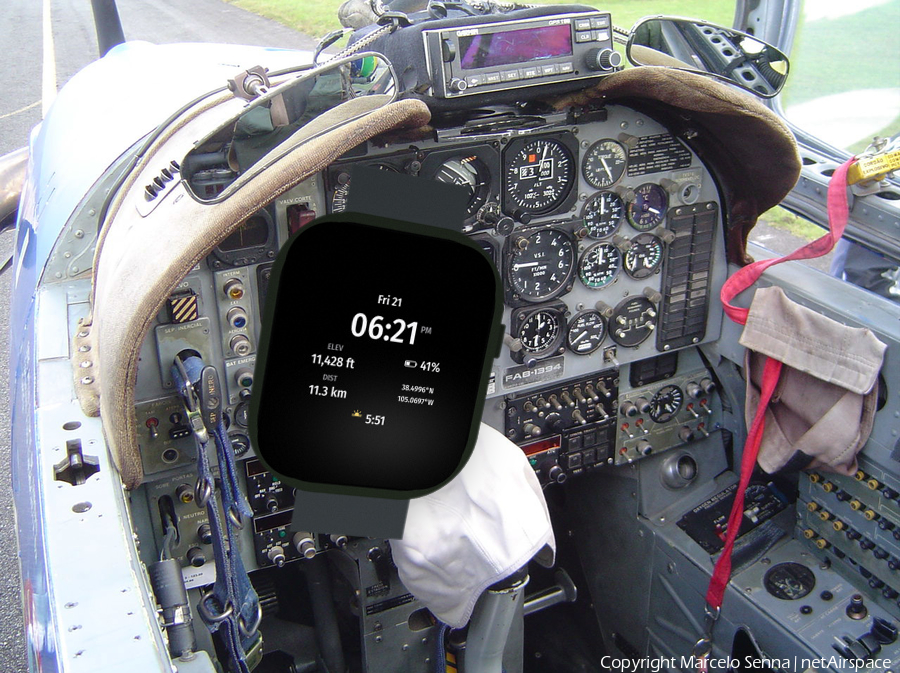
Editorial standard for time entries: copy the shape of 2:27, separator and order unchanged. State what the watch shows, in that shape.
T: 6:21
